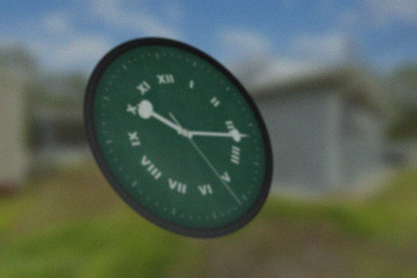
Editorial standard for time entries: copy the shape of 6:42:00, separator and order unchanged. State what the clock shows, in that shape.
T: 10:16:26
